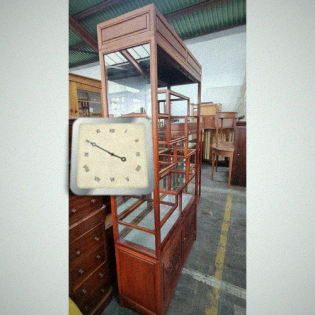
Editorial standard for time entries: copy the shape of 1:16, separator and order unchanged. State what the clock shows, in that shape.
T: 3:50
